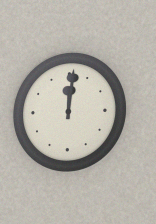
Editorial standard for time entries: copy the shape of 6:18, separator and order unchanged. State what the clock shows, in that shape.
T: 12:01
